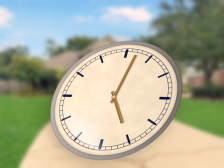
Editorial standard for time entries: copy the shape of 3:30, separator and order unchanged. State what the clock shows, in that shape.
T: 5:02
